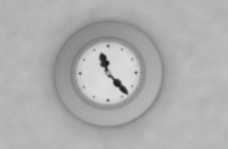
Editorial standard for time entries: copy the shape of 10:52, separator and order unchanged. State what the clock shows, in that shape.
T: 11:23
